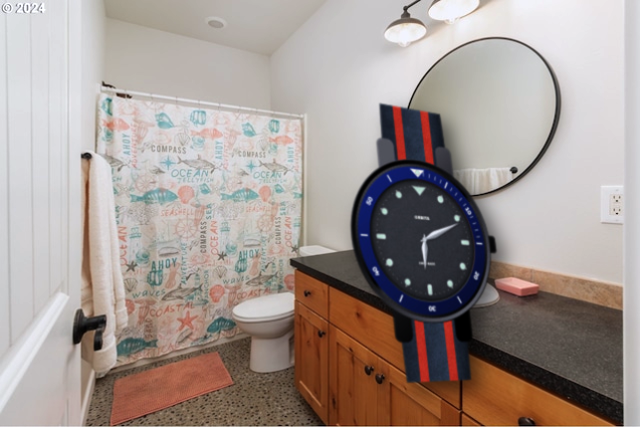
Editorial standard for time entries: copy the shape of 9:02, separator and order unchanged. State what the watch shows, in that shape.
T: 6:11
